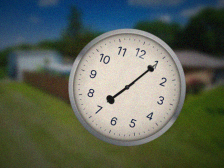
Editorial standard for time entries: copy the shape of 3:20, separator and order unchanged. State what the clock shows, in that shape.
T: 7:05
